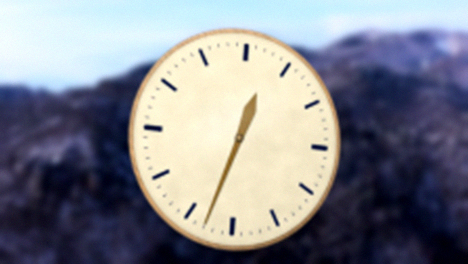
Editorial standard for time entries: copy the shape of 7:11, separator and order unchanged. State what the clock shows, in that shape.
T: 12:33
